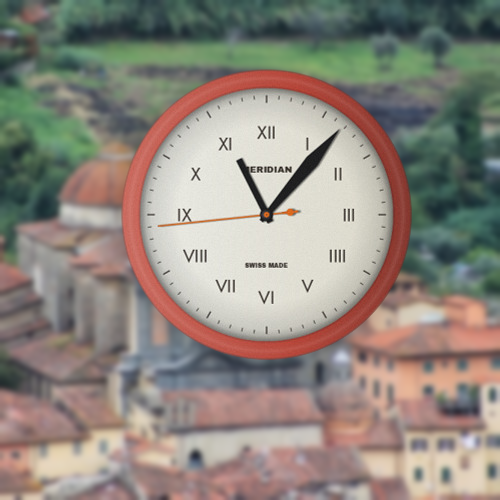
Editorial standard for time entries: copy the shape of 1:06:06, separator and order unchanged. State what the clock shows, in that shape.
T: 11:06:44
